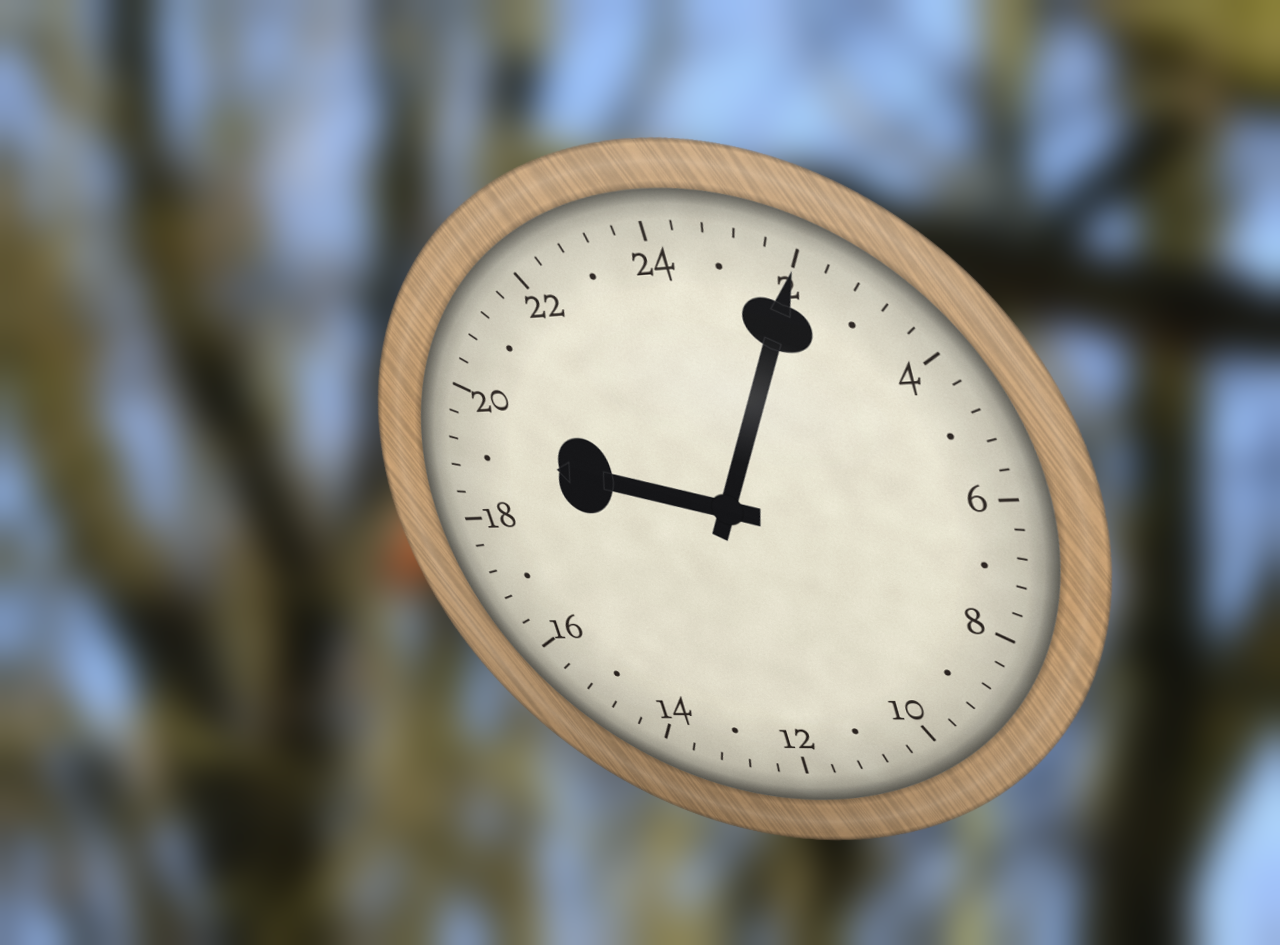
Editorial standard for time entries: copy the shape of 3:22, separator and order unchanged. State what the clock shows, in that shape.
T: 19:05
